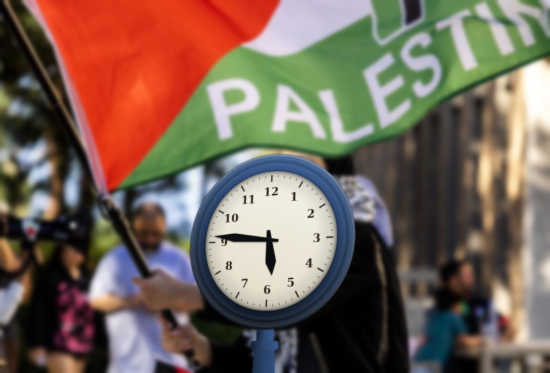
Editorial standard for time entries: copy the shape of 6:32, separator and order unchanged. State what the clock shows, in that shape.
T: 5:46
